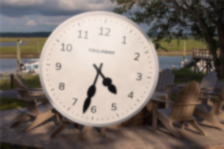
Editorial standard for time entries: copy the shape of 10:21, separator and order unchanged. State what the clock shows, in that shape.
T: 4:32
